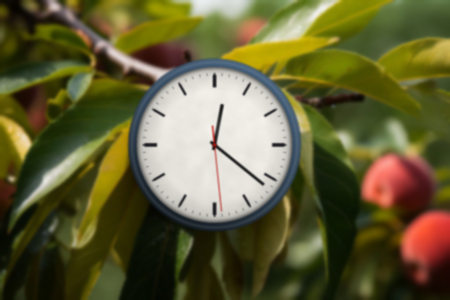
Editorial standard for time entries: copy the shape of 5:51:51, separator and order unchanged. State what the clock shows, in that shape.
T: 12:21:29
